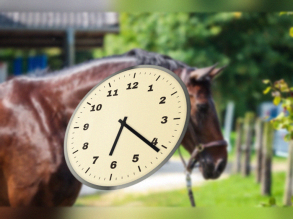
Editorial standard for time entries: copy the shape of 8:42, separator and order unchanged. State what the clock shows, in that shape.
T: 6:21
